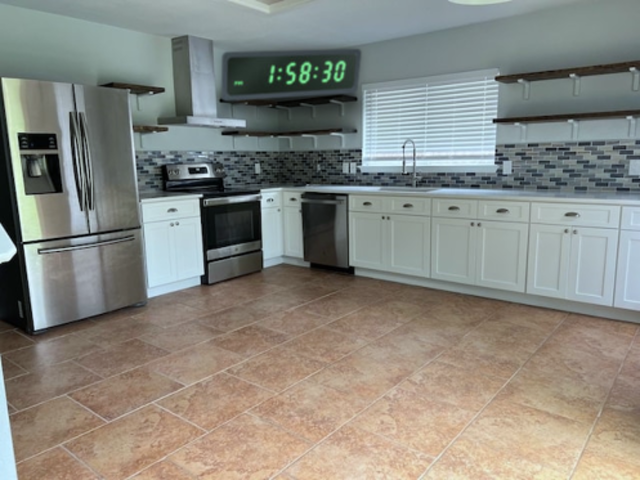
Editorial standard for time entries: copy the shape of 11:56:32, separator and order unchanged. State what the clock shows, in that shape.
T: 1:58:30
